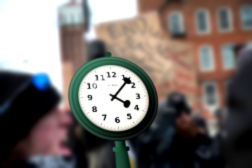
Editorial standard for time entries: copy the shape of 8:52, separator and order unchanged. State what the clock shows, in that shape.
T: 4:07
